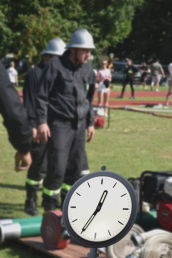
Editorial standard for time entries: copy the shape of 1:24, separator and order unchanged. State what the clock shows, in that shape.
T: 12:35
